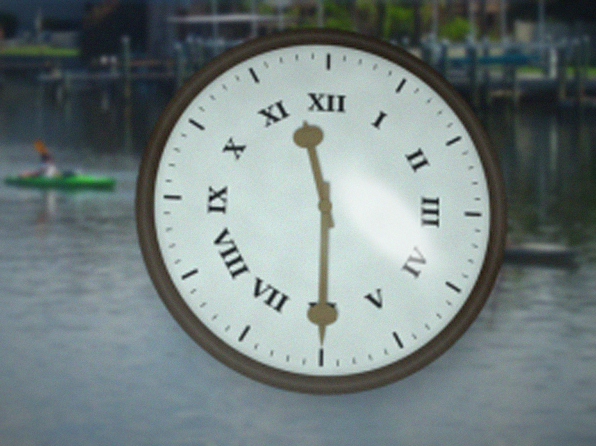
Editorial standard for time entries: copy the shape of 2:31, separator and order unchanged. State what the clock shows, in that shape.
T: 11:30
